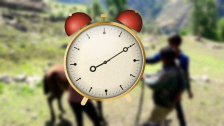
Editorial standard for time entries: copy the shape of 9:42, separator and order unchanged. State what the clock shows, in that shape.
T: 8:10
